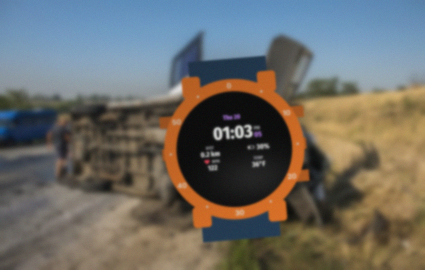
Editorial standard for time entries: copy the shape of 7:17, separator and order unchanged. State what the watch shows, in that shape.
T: 1:03
